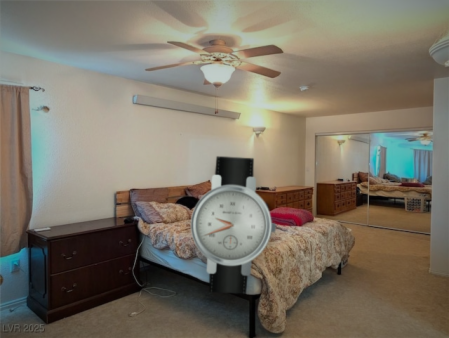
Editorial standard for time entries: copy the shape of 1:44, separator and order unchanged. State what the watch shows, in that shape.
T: 9:41
